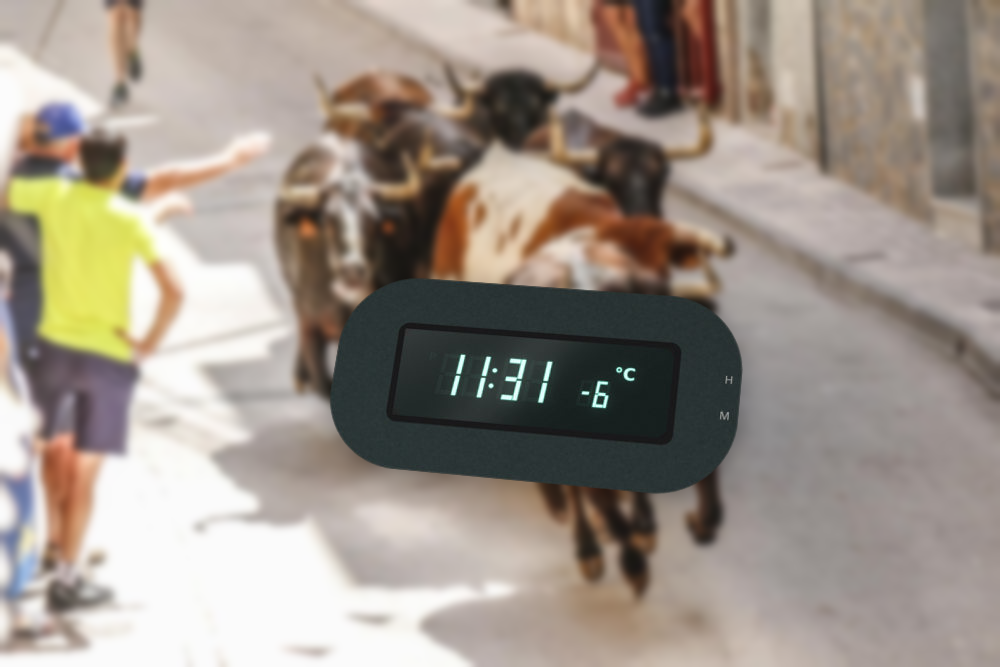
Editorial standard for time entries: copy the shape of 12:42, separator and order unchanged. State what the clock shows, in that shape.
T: 11:31
